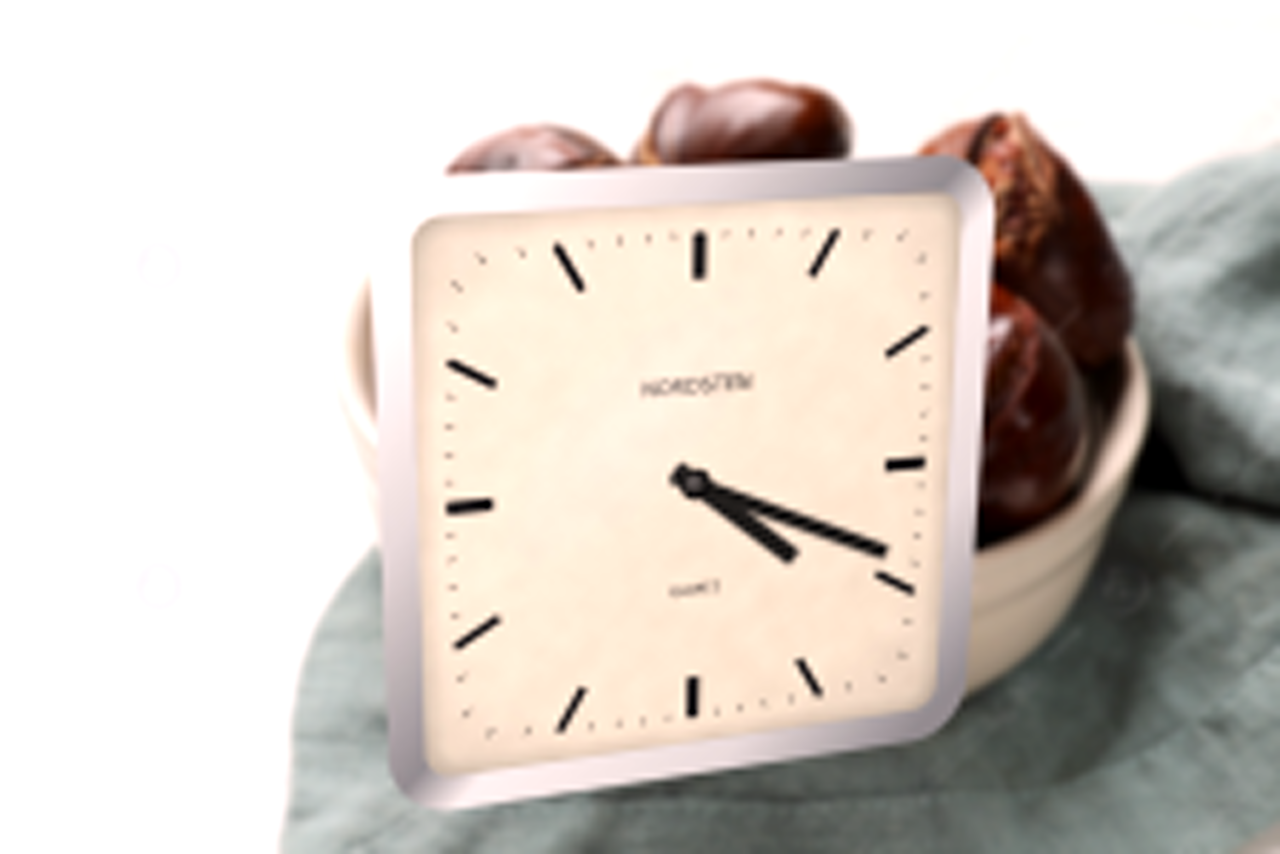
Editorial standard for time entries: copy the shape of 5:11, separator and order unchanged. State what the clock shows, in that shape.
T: 4:19
